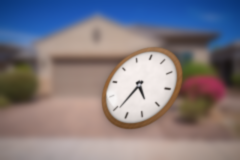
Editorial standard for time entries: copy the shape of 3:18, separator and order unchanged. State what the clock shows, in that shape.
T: 4:34
